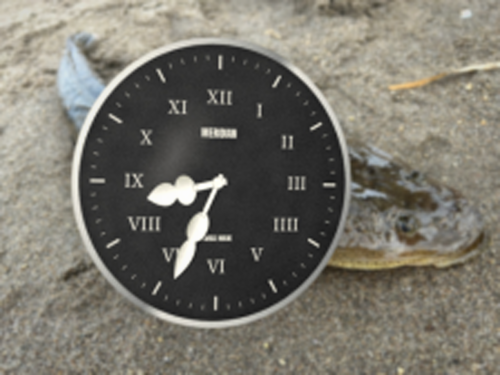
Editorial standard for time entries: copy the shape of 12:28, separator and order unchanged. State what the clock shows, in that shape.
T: 8:34
